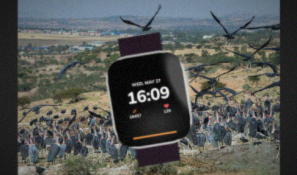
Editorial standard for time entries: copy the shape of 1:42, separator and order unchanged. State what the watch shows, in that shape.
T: 16:09
